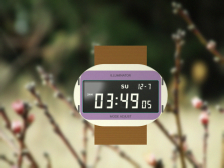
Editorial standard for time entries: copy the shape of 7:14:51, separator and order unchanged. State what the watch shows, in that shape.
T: 3:49:05
